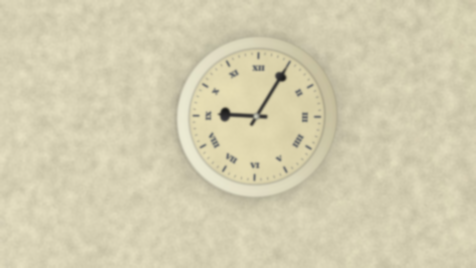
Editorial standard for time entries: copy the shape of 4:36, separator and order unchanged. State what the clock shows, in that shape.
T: 9:05
